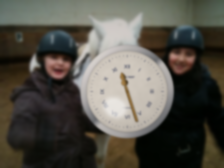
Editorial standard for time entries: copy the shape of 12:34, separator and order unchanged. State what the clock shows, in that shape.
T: 11:27
